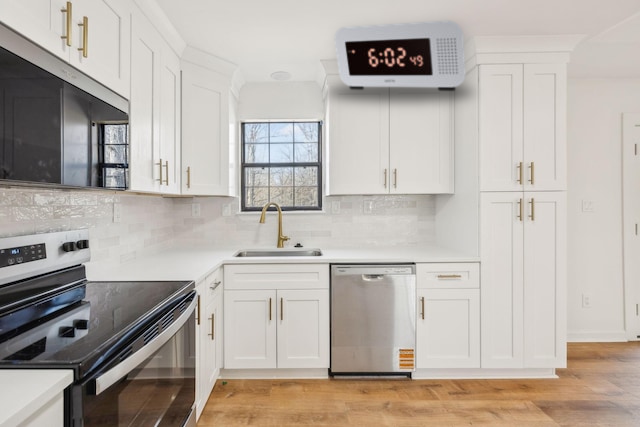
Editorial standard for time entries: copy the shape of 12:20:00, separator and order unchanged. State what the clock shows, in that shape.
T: 6:02:49
